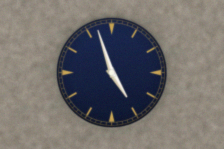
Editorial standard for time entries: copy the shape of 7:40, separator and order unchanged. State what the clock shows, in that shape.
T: 4:57
